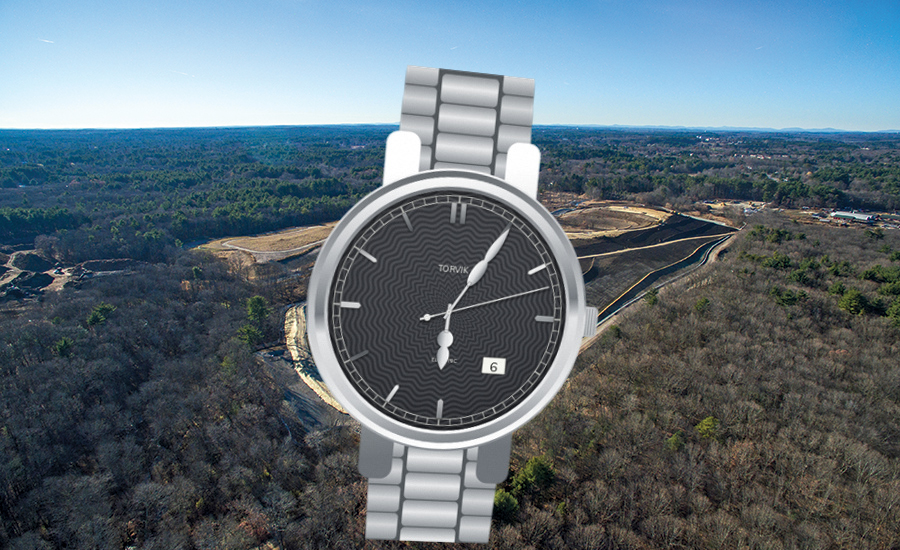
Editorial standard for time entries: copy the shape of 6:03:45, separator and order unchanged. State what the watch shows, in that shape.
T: 6:05:12
